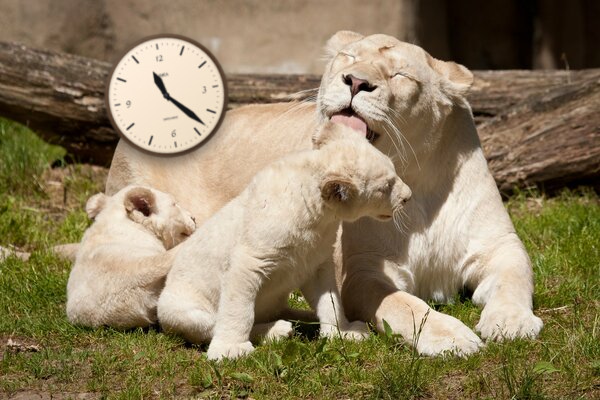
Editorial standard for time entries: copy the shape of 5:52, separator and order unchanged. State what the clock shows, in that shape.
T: 11:23
